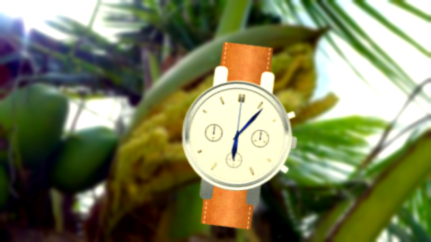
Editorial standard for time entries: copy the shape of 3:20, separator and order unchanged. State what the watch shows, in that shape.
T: 6:06
